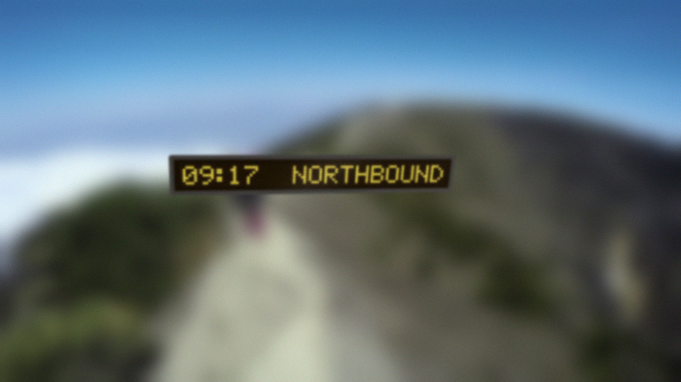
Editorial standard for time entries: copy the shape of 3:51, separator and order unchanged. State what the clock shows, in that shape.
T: 9:17
